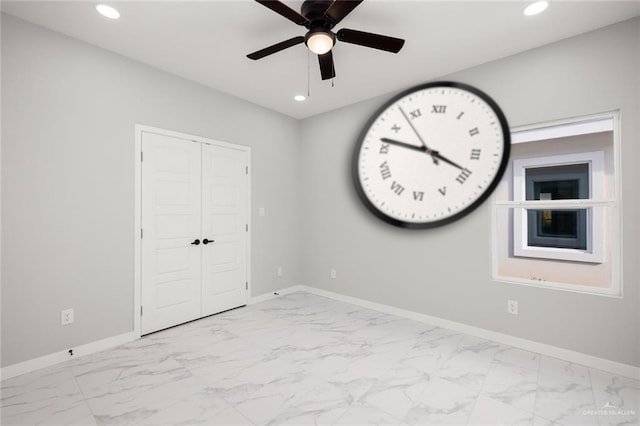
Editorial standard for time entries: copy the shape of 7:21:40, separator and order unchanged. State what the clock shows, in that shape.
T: 3:46:53
